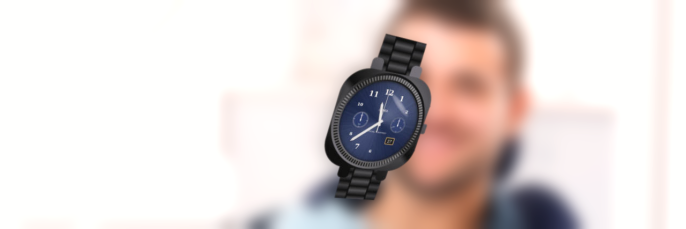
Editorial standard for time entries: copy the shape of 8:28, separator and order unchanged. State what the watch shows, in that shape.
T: 11:38
